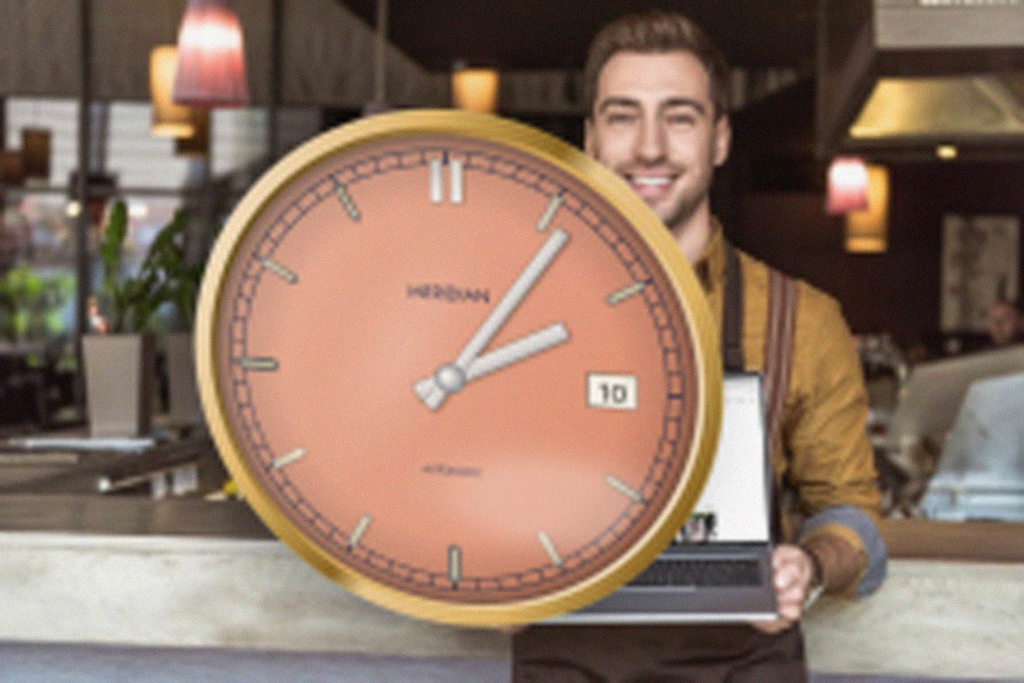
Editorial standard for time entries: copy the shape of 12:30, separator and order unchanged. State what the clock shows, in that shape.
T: 2:06
